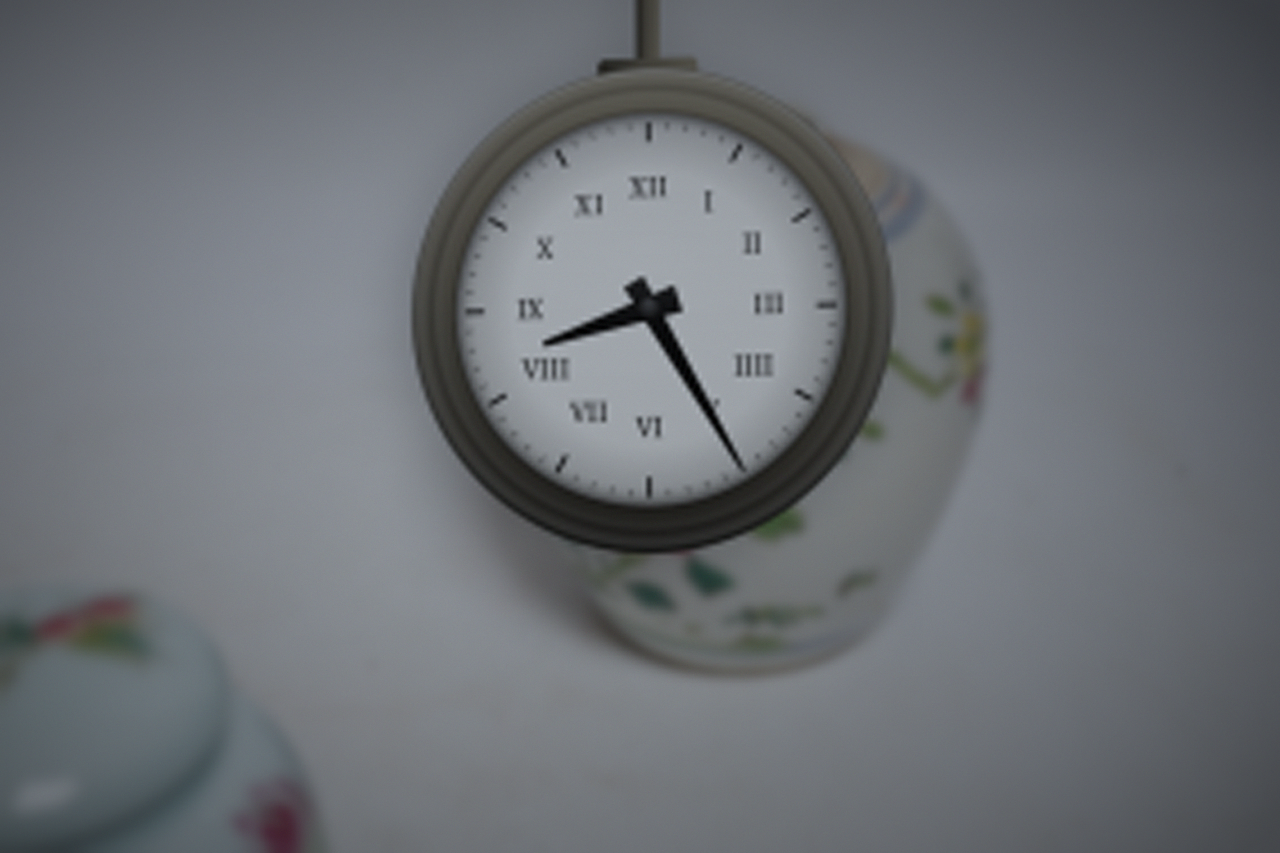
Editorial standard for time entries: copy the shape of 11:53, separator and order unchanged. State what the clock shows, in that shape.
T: 8:25
